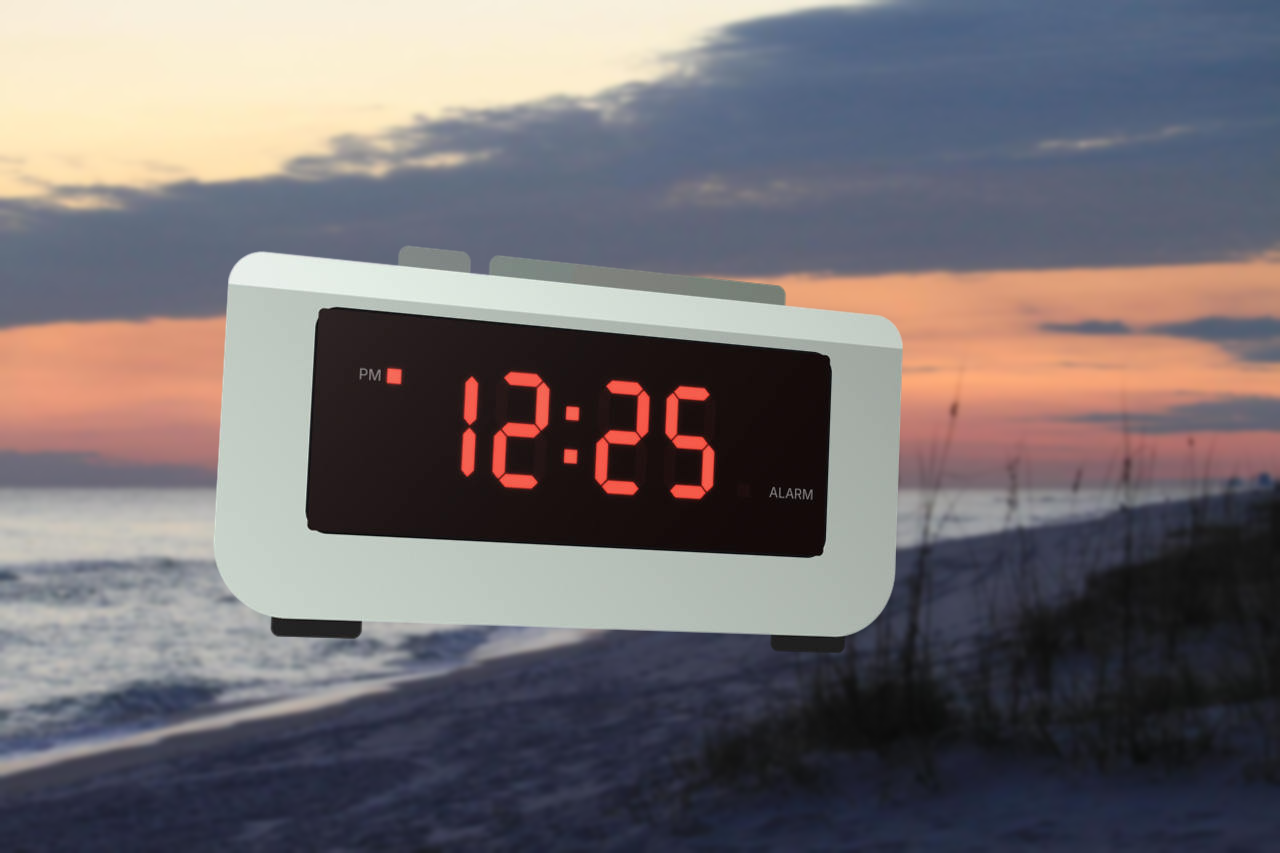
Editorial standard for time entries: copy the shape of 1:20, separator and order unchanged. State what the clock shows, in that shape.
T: 12:25
